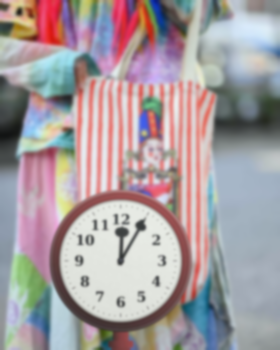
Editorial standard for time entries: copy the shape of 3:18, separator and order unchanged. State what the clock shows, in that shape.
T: 12:05
